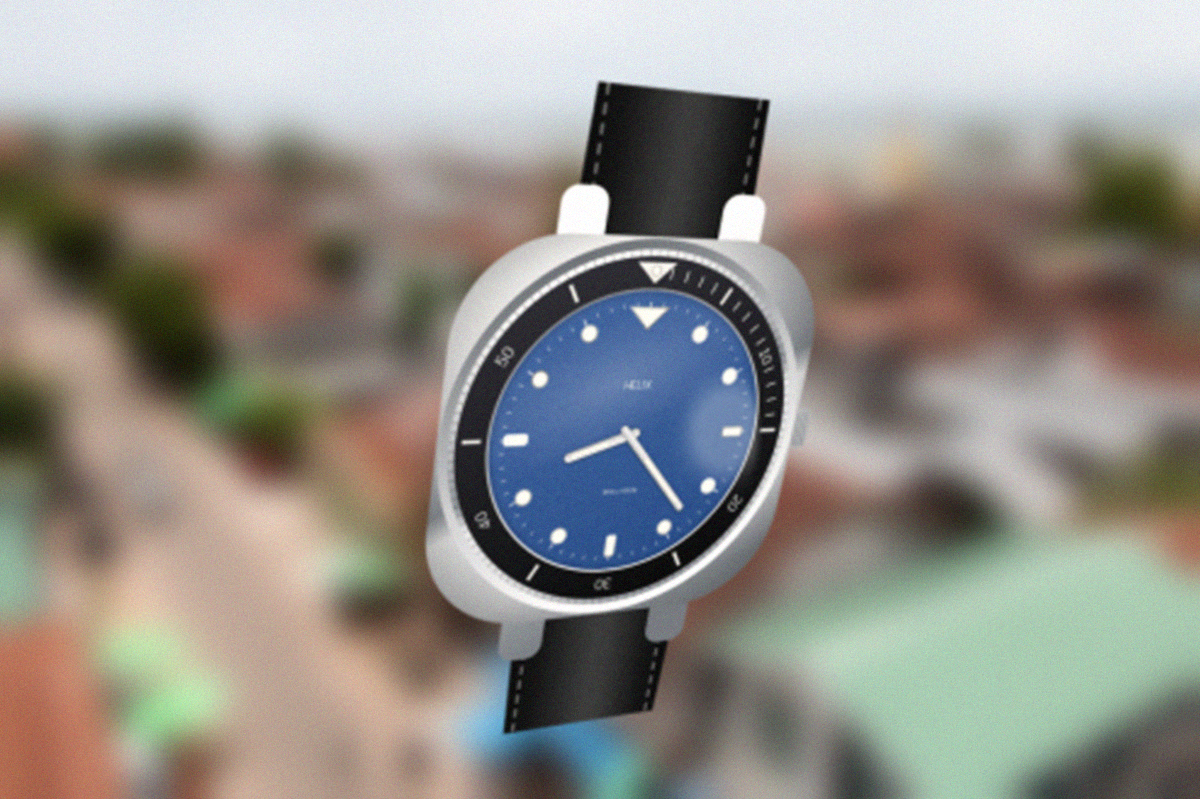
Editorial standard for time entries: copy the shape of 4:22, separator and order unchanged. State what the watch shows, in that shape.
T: 8:23
